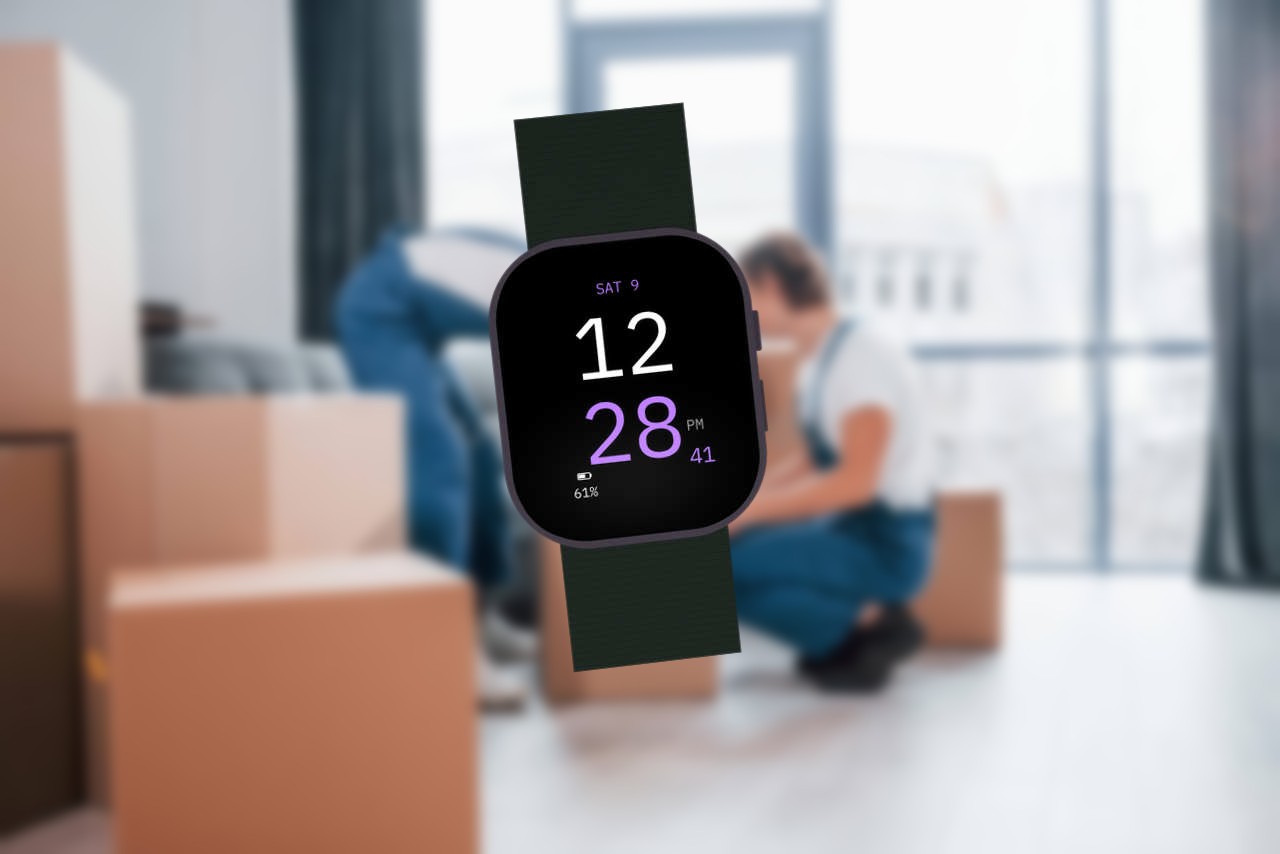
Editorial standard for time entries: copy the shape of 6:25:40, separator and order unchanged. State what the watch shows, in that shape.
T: 12:28:41
